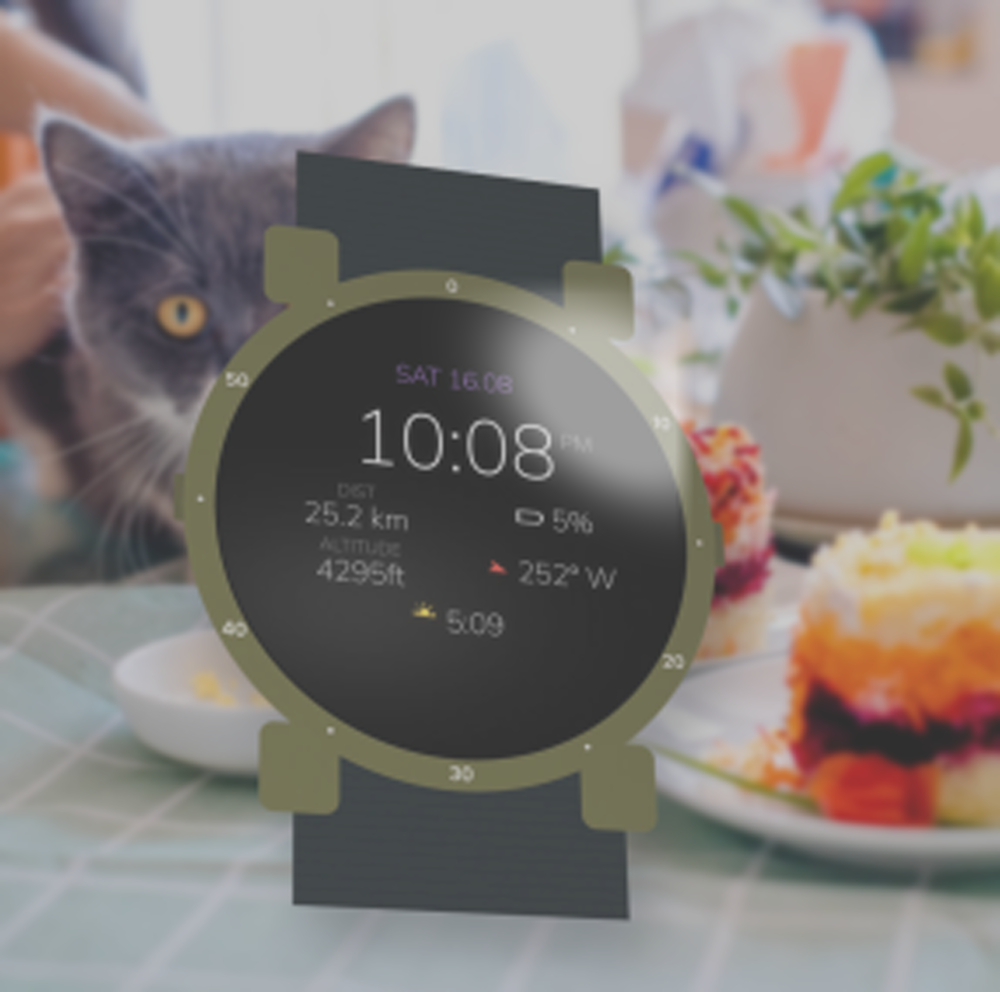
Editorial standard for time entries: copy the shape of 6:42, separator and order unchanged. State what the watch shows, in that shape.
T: 10:08
